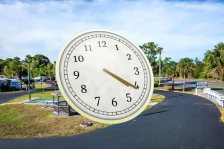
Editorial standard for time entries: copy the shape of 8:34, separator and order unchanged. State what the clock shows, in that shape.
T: 4:21
